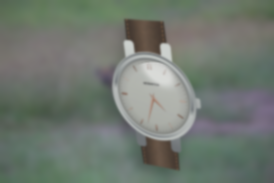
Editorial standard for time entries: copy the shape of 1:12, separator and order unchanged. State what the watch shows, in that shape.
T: 4:33
